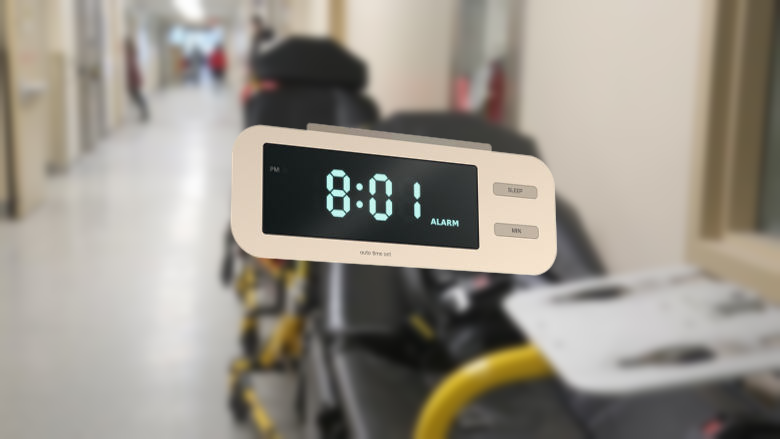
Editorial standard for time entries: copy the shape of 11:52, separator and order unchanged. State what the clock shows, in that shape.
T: 8:01
